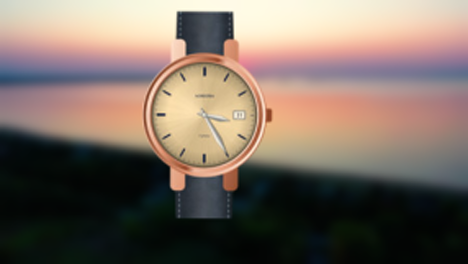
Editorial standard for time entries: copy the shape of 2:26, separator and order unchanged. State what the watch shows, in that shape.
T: 3:25
